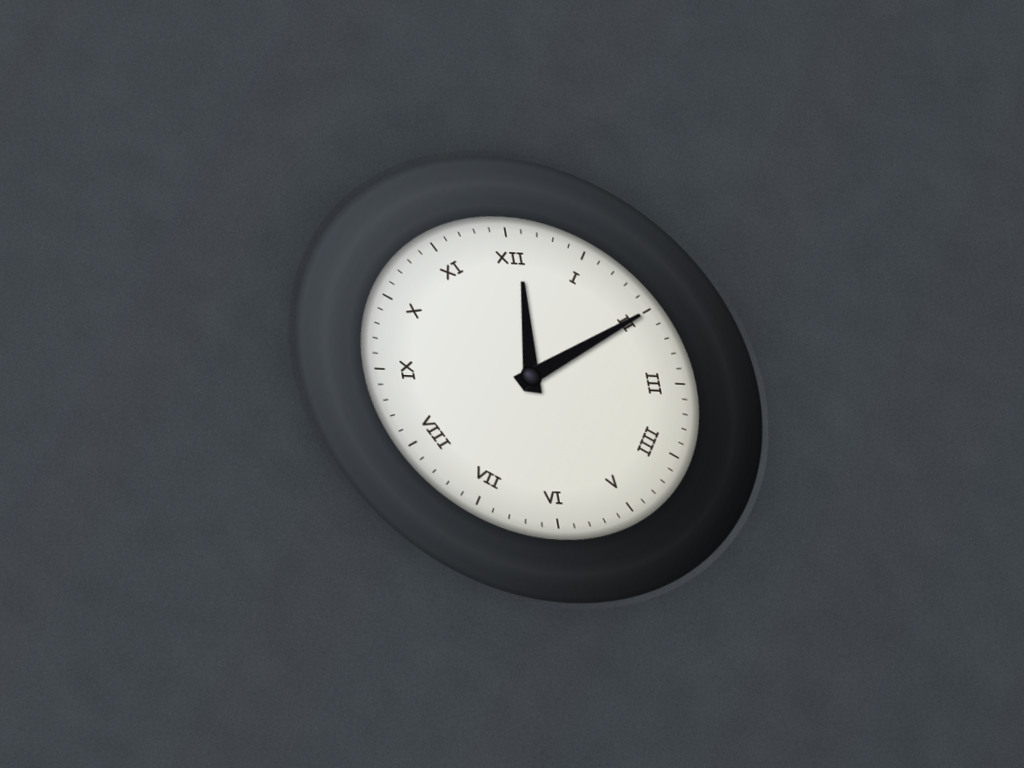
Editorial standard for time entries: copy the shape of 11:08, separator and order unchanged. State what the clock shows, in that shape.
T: 12:10
